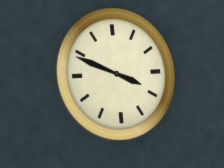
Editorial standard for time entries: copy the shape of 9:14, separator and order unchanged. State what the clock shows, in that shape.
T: 3:49
